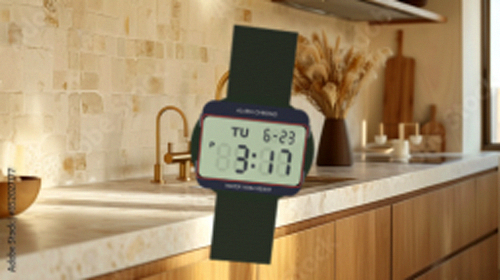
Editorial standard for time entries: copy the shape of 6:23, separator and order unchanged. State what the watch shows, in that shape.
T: 3:17
